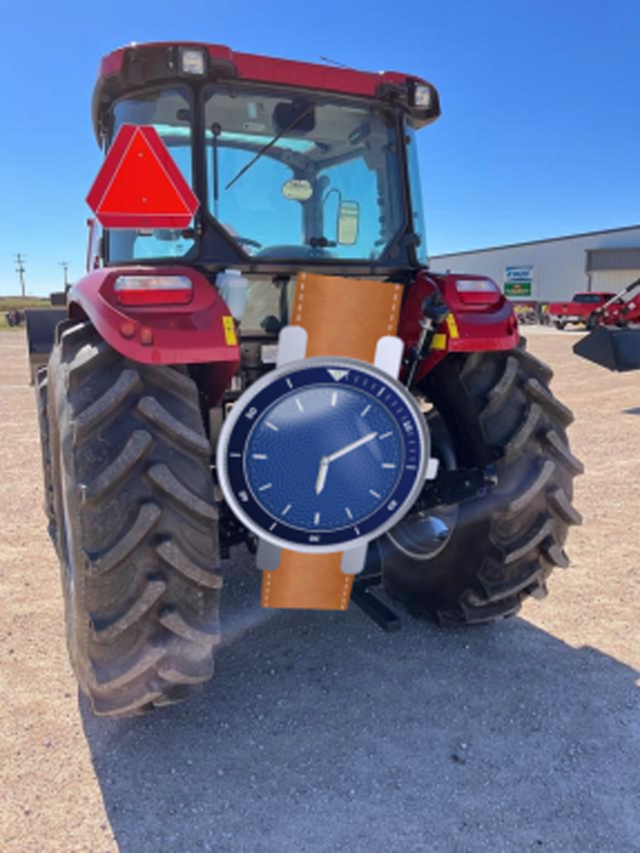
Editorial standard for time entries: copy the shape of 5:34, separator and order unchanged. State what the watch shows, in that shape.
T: 6:09
